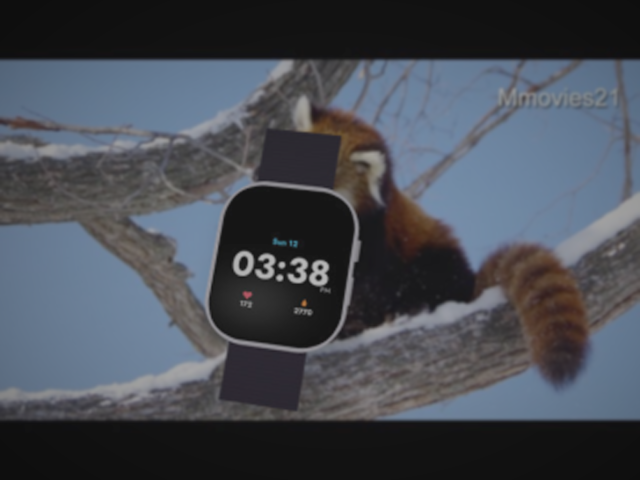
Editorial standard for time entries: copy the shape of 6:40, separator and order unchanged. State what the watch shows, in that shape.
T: 3:38
